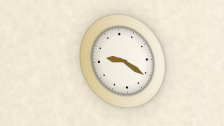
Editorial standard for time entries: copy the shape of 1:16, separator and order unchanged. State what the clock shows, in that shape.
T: 9:21
